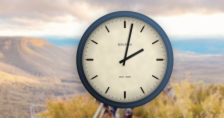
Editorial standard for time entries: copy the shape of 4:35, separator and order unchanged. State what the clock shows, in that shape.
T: 2:02
